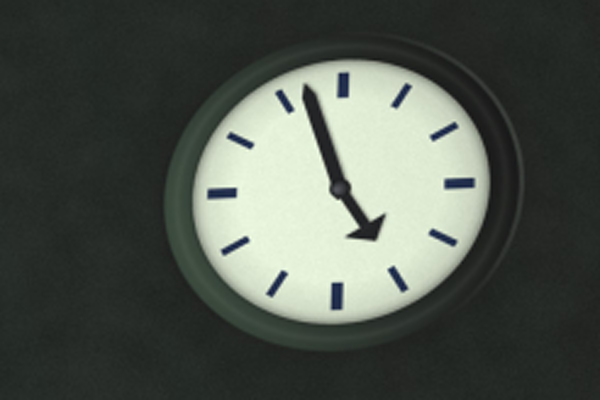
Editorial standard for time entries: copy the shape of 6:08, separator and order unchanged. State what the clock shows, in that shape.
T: 4:57
